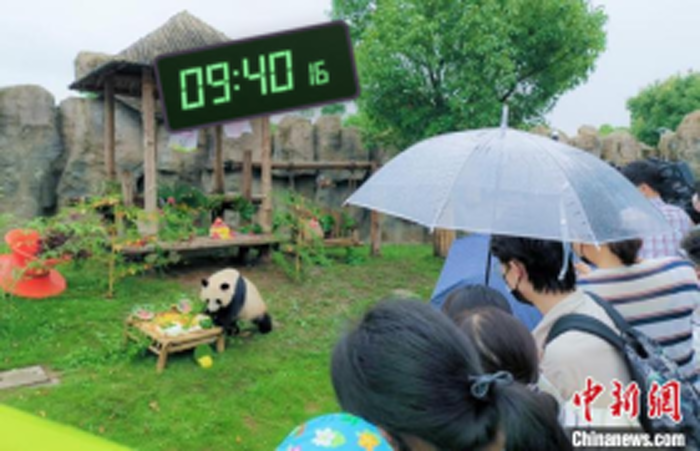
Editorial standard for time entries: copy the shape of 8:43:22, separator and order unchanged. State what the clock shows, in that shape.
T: 9:40:16
